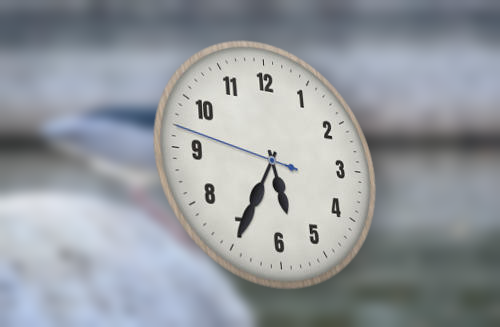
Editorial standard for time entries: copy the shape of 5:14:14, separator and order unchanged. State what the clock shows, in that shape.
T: 5:34:47
